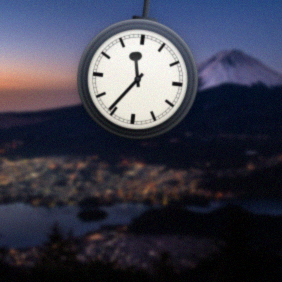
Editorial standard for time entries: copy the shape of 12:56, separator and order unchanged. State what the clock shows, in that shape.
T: 11:36
